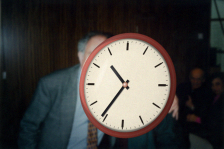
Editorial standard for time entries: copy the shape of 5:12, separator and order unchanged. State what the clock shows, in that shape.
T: 10:36
